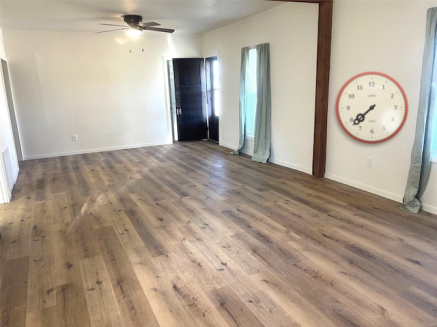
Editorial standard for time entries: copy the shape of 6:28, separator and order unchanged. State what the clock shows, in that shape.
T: 7:38
